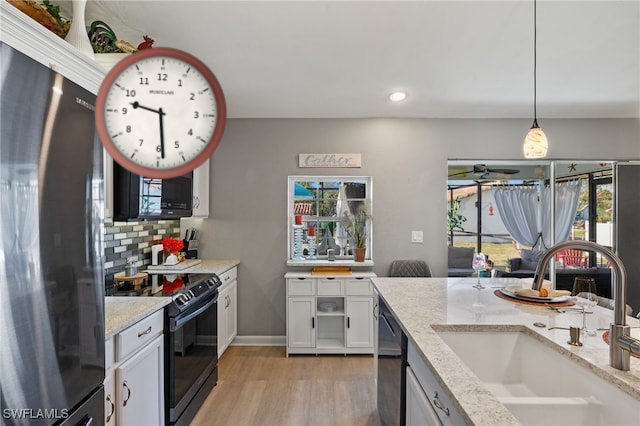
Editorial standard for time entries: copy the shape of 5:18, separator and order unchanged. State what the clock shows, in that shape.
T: 9:29
